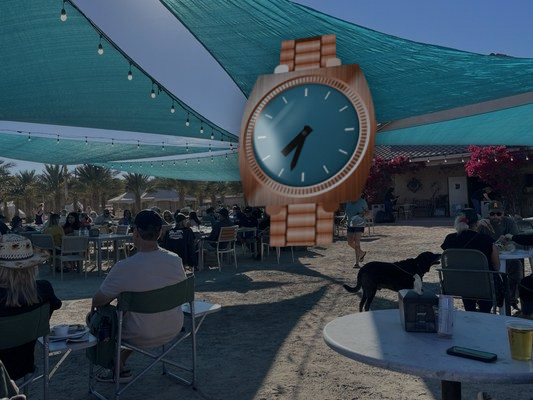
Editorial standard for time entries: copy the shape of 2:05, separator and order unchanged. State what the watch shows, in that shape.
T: 7:33
